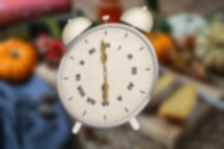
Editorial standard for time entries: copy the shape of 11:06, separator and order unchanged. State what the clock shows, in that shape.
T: 5:59
